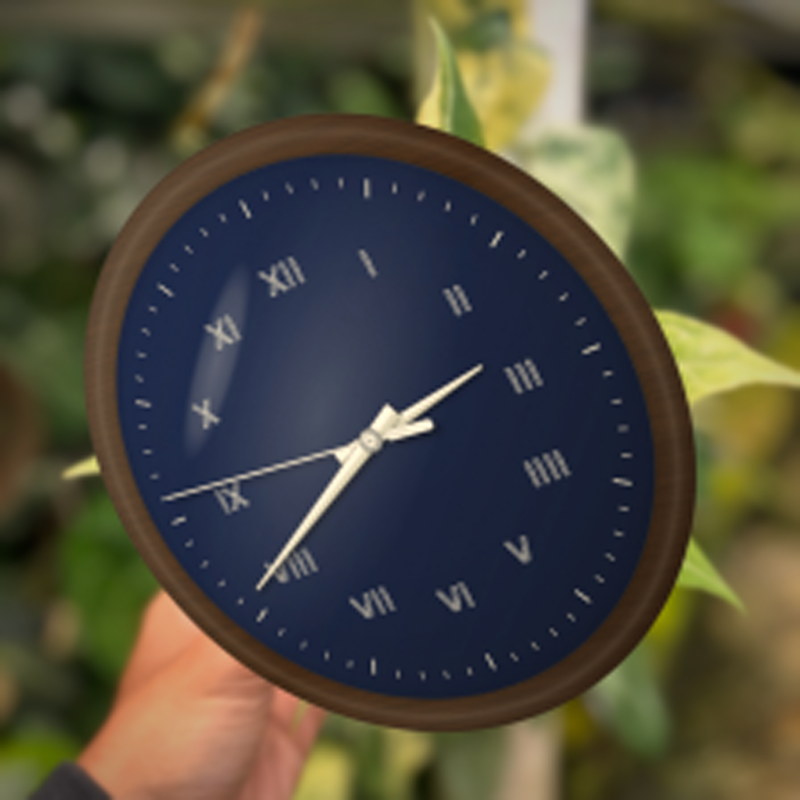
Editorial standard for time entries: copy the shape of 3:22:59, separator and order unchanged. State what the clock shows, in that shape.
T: 2:40:46
